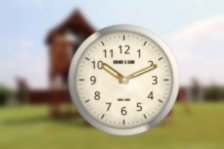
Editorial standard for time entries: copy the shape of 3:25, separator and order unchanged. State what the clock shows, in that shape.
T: 10:11
